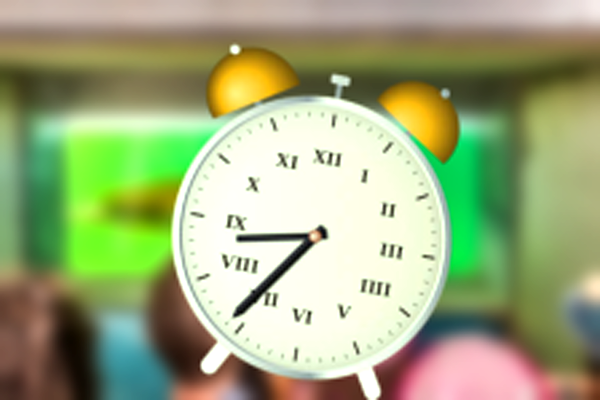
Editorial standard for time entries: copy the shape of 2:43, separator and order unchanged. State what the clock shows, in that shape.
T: 8:36
